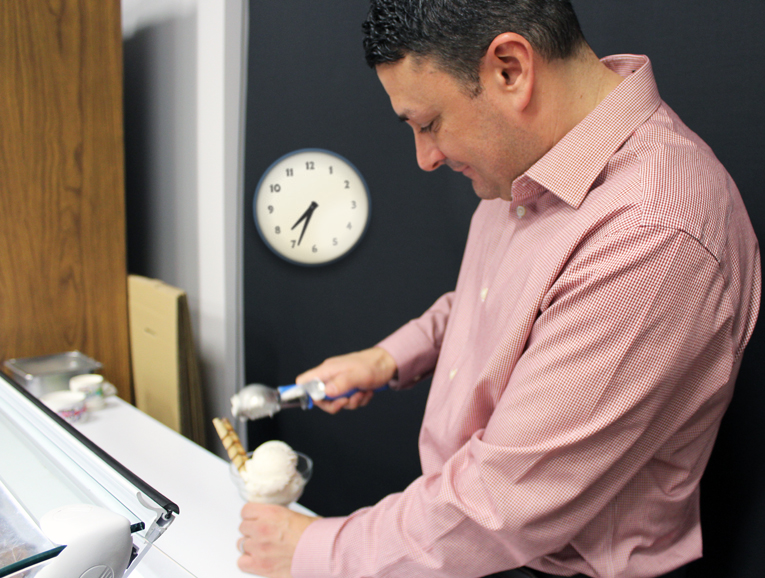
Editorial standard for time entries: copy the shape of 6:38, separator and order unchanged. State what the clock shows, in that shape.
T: 7:34
